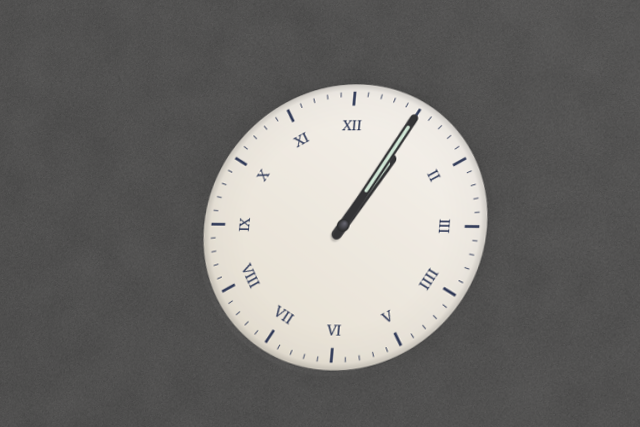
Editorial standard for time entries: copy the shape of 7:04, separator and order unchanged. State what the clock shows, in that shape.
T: 1:05
